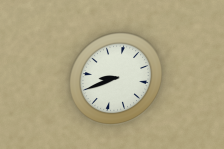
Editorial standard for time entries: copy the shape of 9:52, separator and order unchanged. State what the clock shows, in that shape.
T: 8:40
